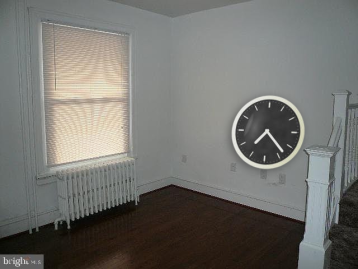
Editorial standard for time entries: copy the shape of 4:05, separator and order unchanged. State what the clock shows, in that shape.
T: 7:23
